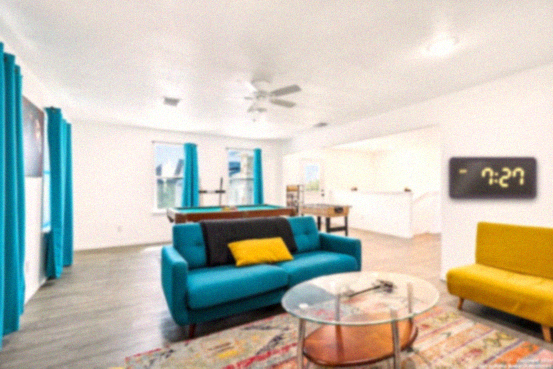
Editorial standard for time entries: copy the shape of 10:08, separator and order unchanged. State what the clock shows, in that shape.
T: 7:27
